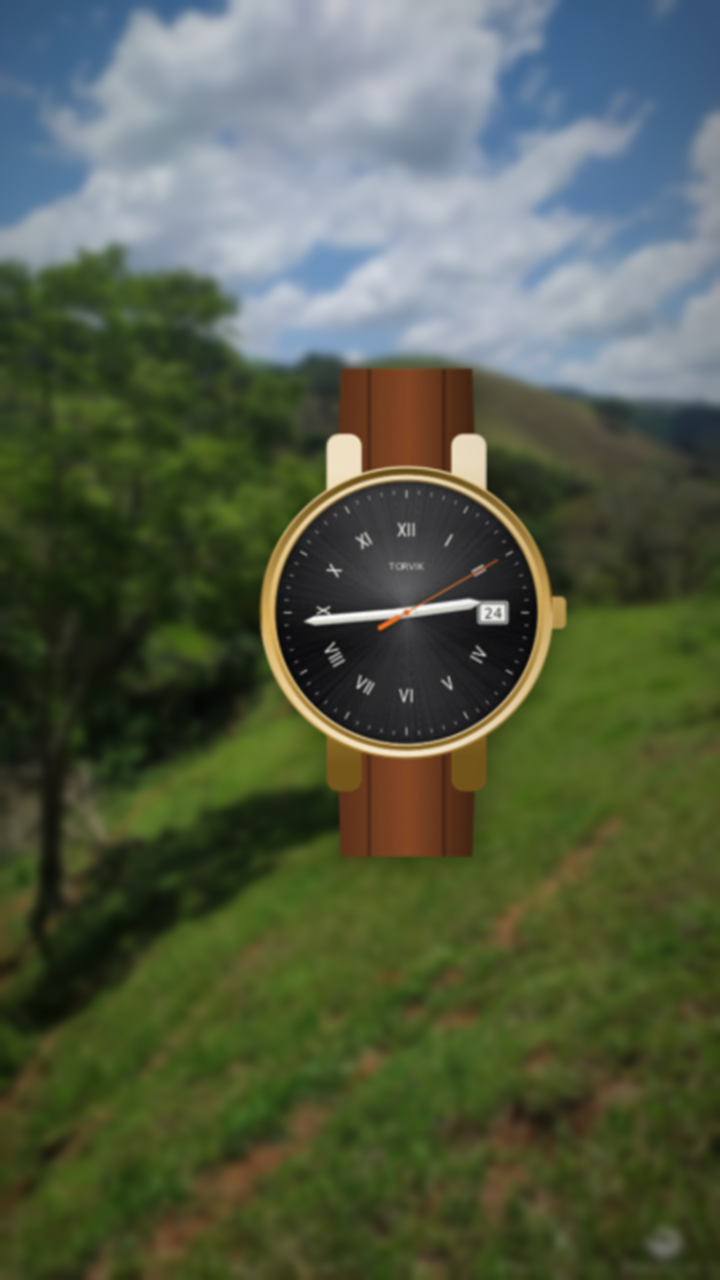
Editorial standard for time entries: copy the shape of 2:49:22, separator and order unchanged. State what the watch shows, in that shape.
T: 2:44:10
